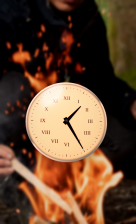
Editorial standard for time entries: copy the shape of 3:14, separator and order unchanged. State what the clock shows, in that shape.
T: 1:25
